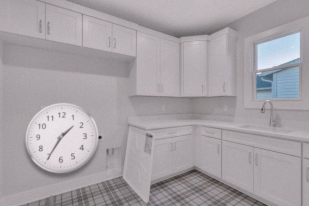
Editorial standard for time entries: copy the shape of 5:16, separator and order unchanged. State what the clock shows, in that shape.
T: 1:35
